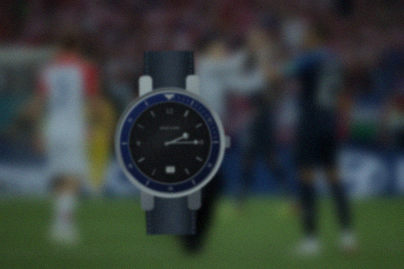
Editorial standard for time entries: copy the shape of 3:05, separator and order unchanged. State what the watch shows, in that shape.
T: 2:15
